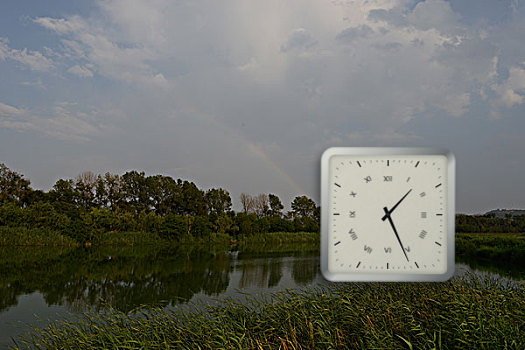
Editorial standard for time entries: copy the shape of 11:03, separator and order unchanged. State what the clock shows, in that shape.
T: 1:26
